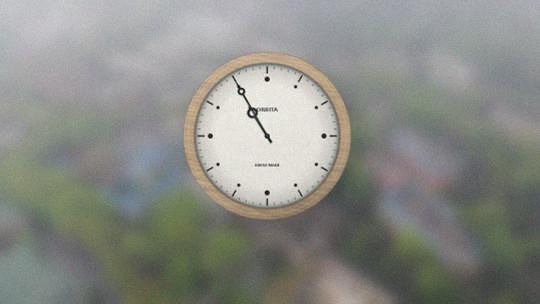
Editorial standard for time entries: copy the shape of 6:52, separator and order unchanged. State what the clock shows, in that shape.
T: 10:55
